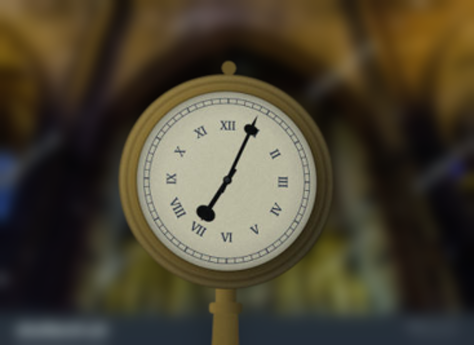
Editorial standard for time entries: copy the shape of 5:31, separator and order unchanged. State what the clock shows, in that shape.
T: 7:04
